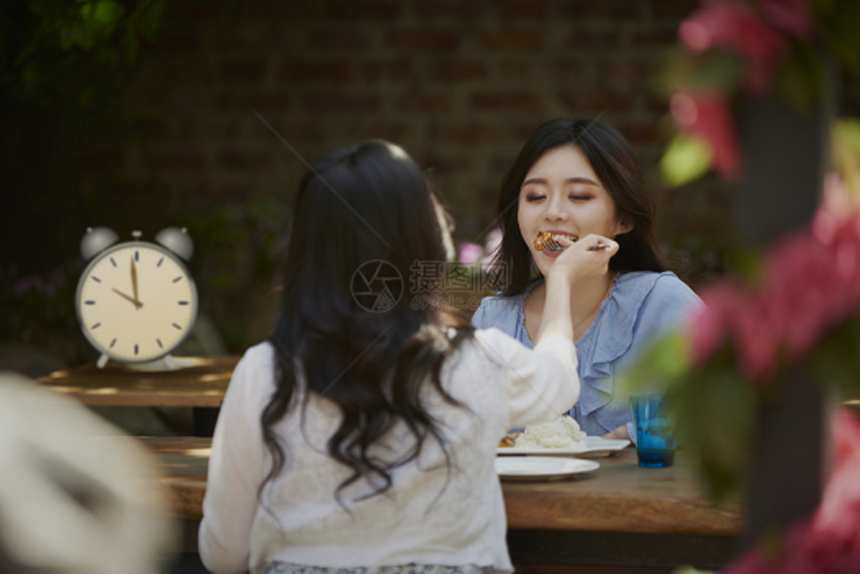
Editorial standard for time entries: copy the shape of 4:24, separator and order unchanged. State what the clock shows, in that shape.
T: 9:59
